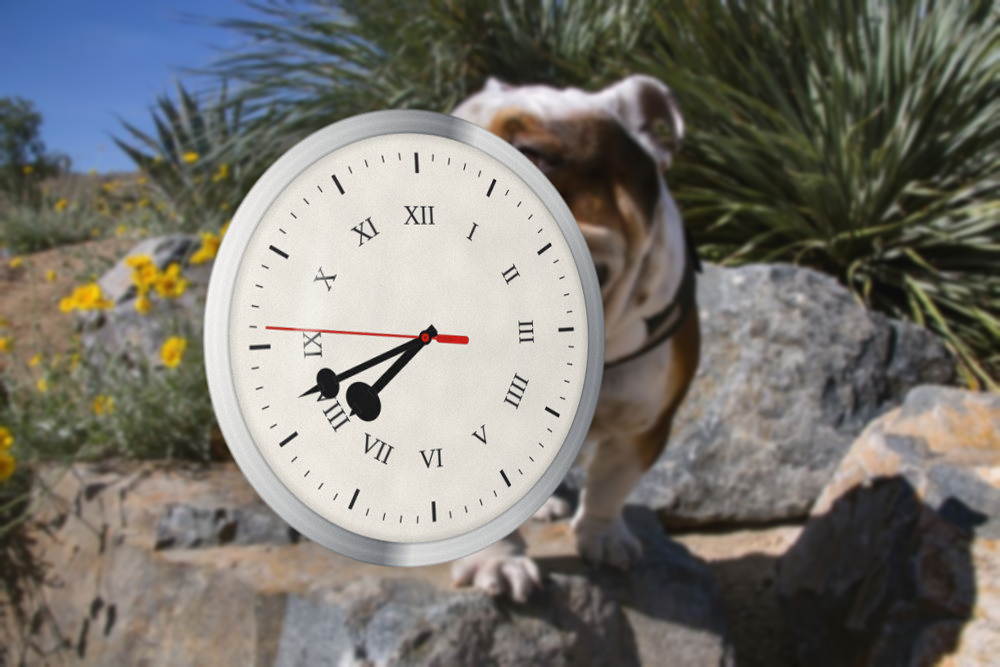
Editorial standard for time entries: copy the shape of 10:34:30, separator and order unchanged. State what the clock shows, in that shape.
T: 7:41:46
